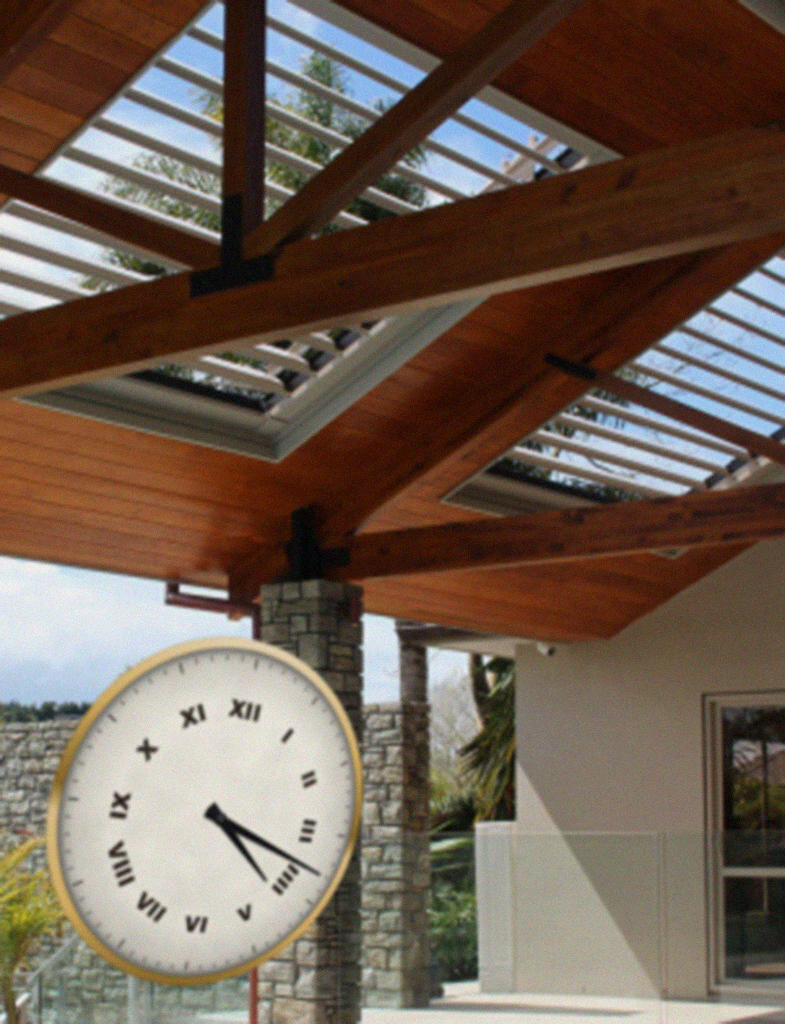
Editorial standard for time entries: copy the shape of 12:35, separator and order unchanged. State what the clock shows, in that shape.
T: 4:18
